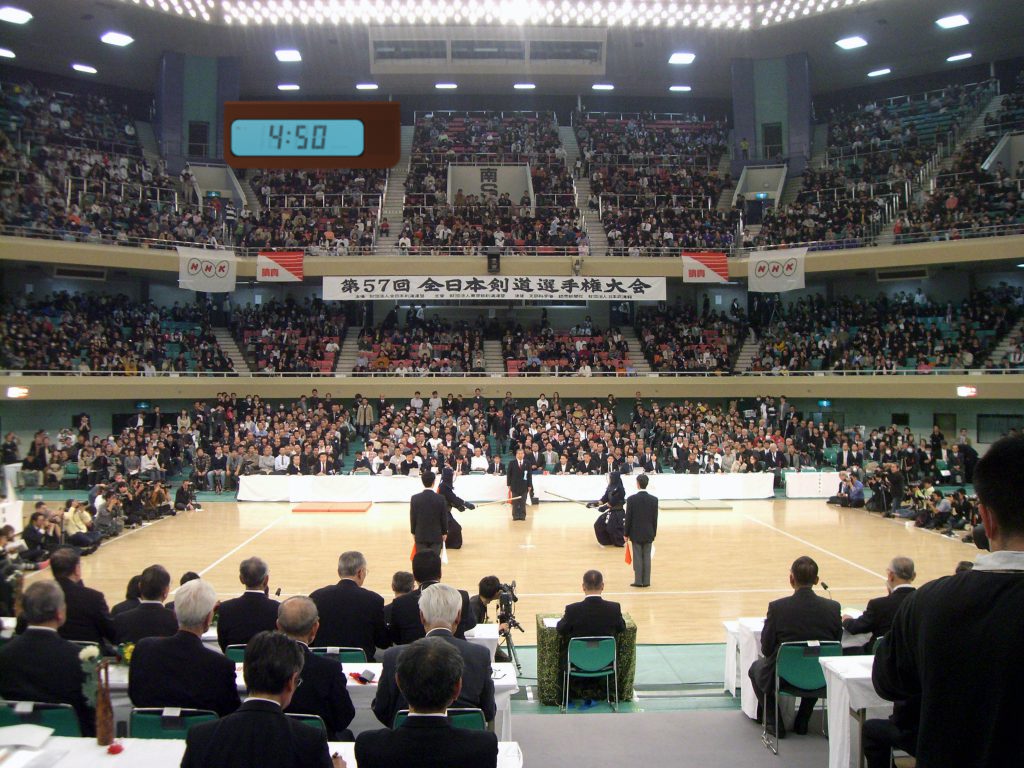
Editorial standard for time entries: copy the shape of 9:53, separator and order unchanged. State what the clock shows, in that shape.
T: 4:50
